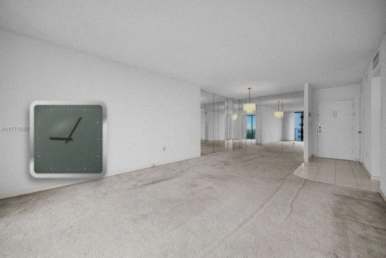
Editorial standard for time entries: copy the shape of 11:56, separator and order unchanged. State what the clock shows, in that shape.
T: 9:05
